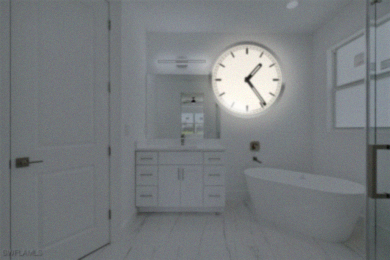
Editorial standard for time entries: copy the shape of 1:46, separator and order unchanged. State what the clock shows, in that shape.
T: 1:24
